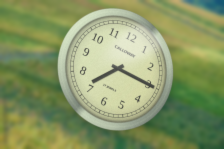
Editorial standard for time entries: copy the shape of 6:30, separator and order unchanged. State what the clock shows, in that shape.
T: 7:15
